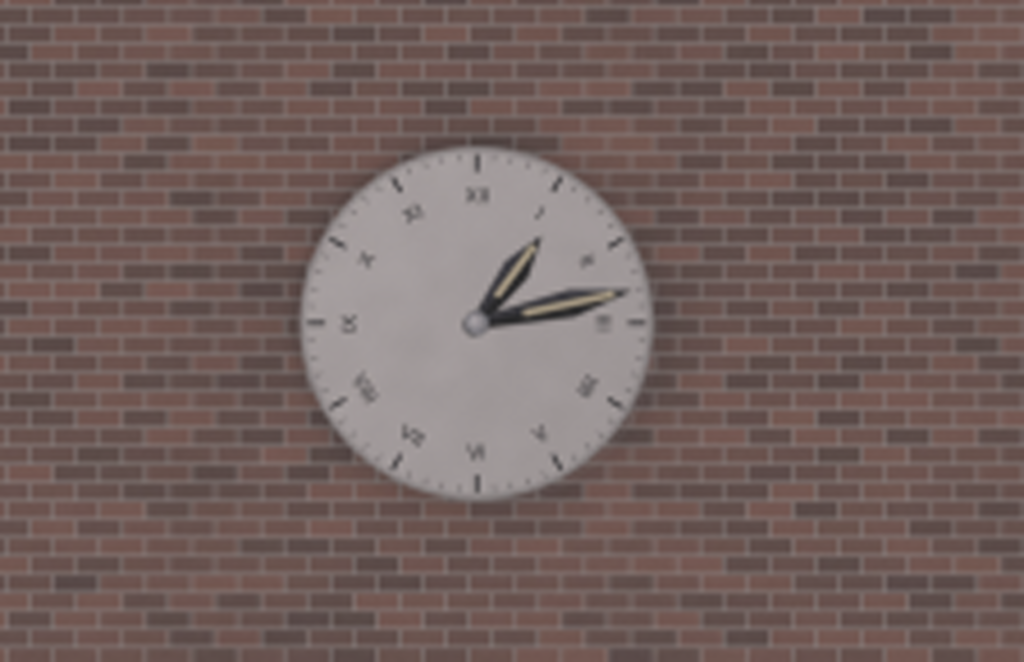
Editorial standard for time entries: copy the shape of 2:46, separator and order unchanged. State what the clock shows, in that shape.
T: 1:13
